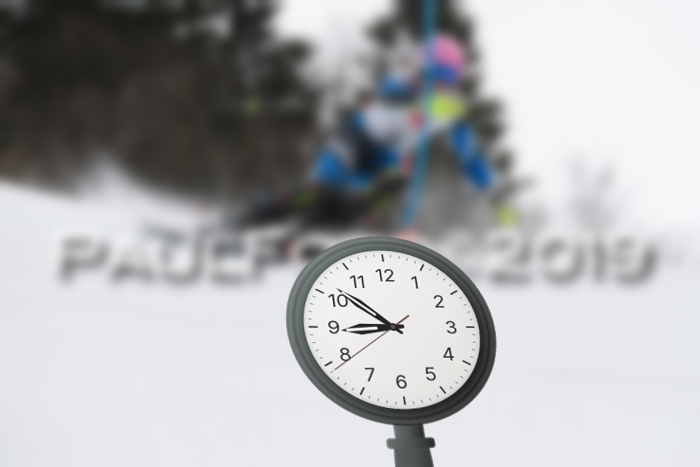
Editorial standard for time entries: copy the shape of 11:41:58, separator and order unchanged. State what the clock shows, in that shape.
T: 8:51:39
